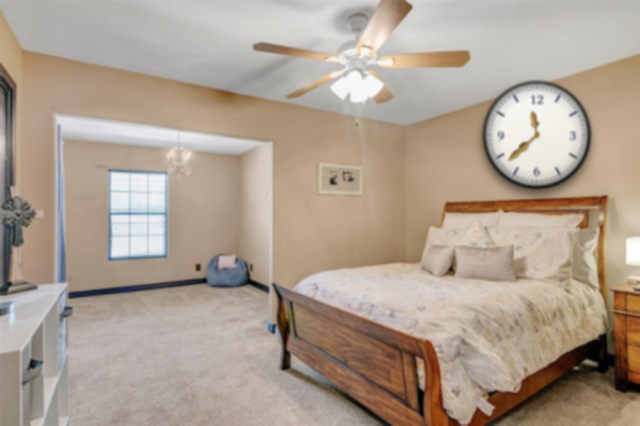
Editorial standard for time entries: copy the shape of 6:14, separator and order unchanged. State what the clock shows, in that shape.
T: 11:38
